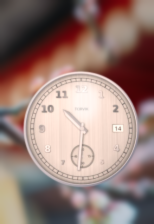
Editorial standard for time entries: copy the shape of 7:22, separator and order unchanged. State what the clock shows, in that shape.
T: 10:31
